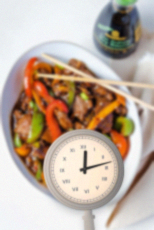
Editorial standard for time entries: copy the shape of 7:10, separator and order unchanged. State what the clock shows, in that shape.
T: 12:13
